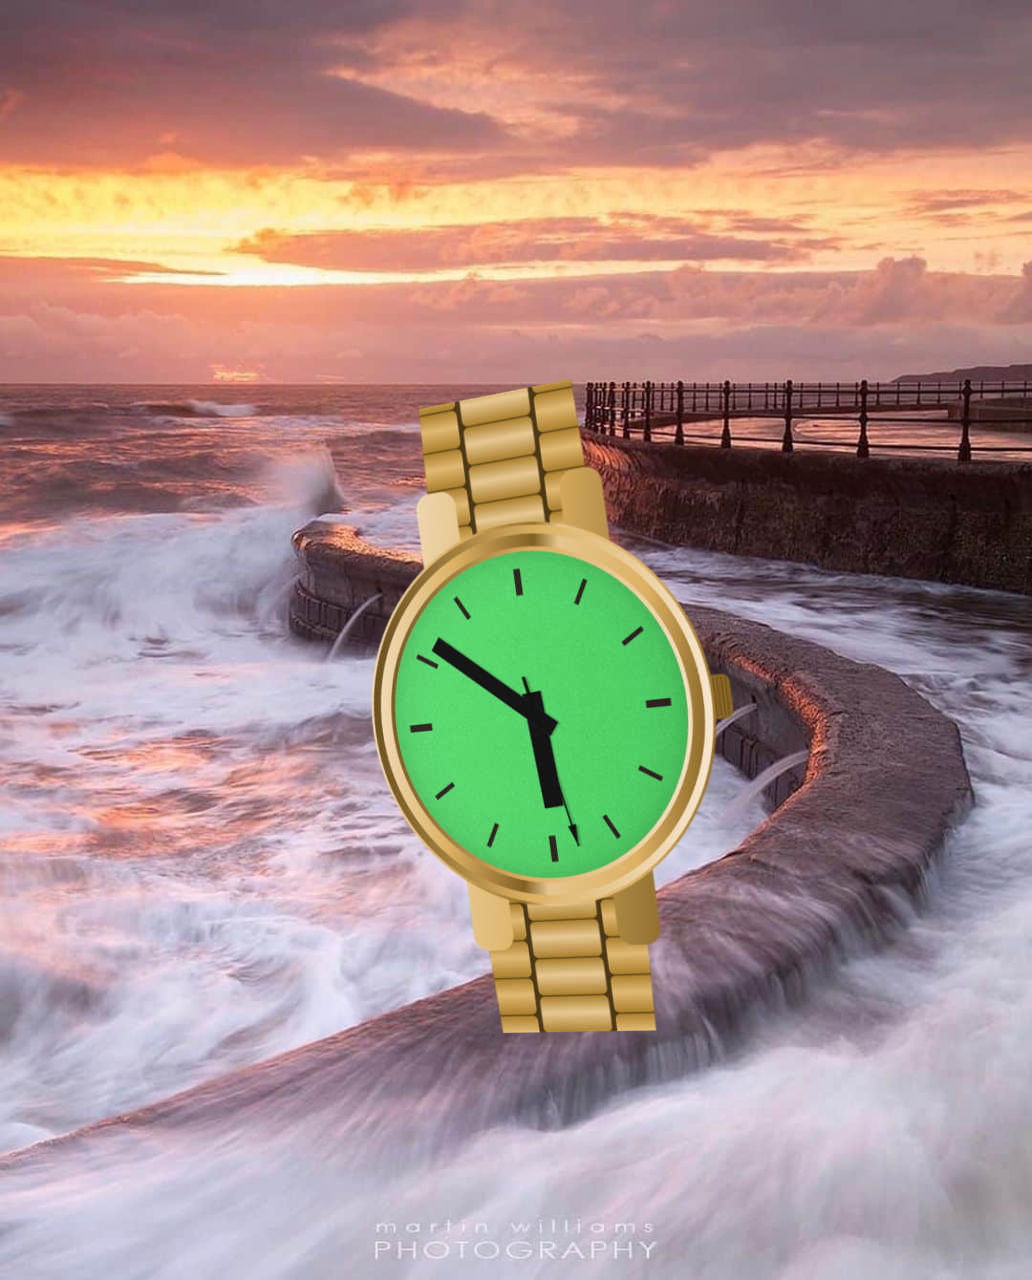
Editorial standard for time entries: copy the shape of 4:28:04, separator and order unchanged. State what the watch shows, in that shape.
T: 5:51:28
